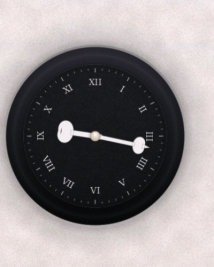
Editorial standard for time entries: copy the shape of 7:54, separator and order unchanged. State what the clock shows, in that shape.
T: 9:17
